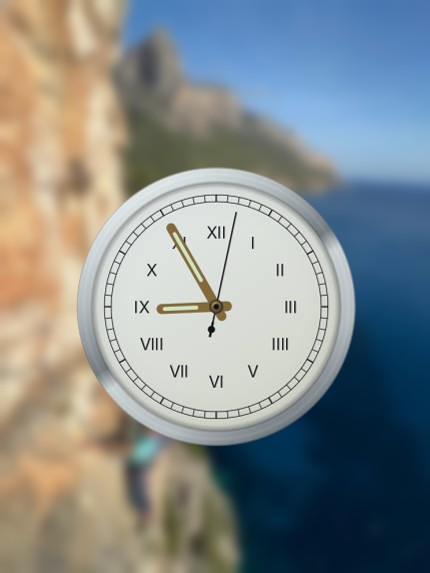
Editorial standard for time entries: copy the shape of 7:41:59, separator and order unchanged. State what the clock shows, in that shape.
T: 8:55:02
